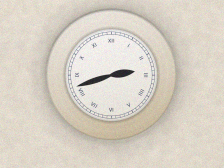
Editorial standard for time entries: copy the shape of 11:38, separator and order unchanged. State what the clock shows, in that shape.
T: 2:42
